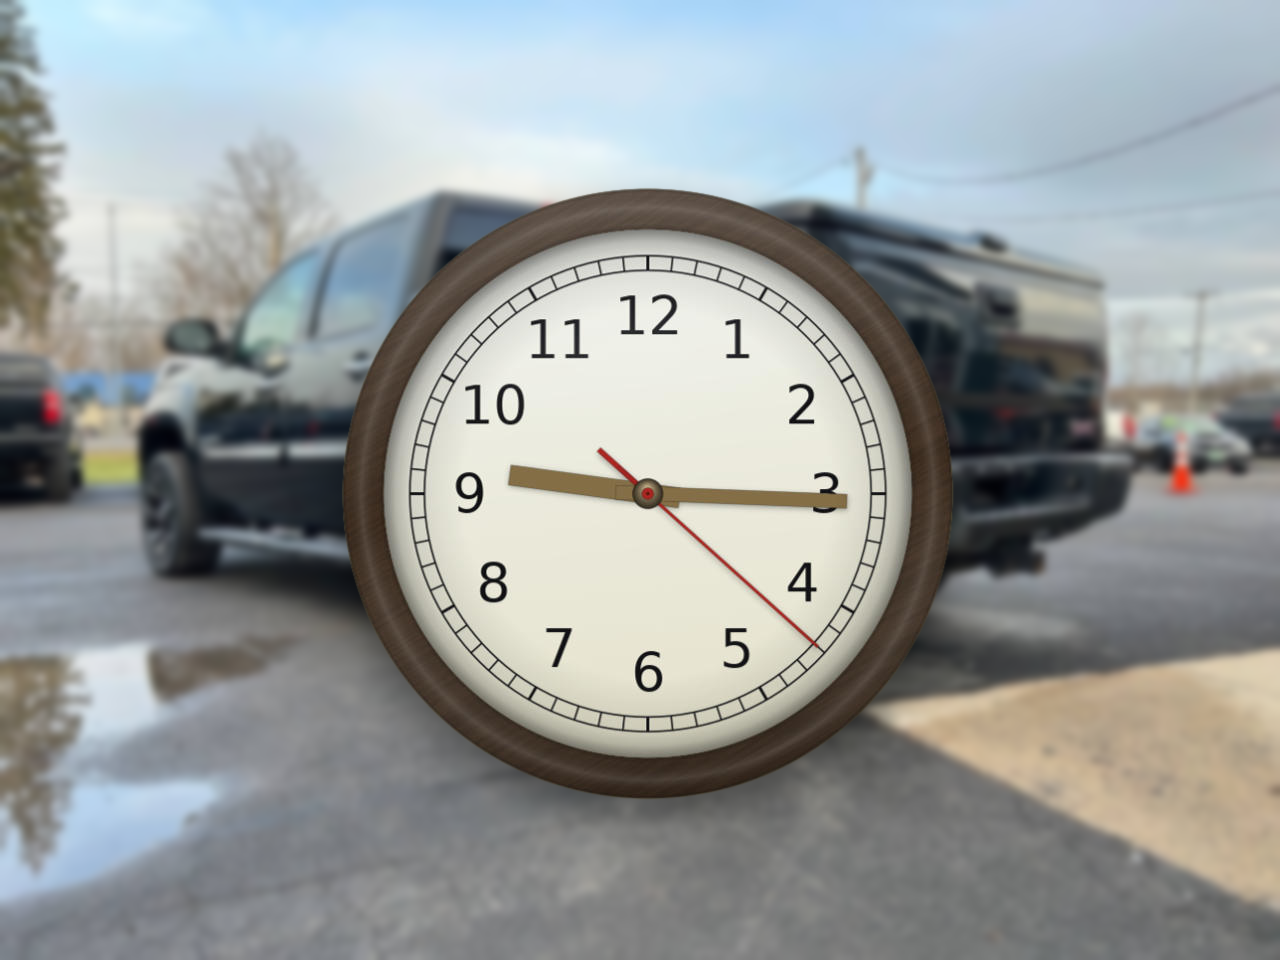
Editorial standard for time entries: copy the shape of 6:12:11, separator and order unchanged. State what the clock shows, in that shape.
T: 9:15:22
